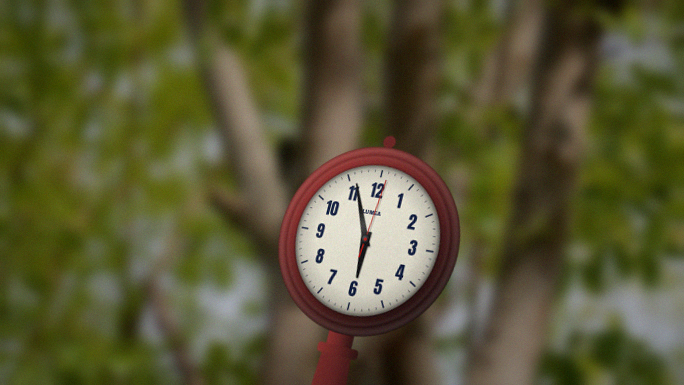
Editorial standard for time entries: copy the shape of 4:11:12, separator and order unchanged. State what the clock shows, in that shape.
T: 5:56:01
